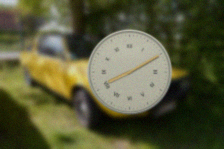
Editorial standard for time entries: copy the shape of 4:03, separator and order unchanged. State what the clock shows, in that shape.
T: 8:10
